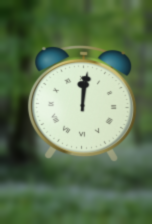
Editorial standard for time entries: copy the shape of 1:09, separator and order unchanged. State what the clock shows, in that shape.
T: 12:01
